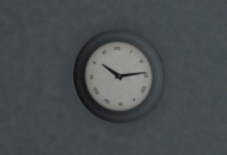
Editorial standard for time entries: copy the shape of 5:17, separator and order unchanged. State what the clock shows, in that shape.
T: 10:14
